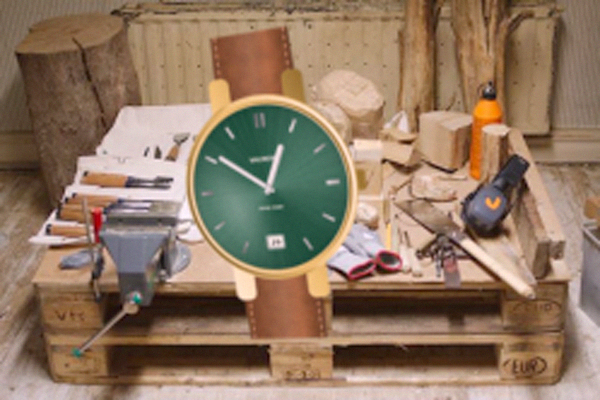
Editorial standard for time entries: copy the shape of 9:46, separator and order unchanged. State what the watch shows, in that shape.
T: 12:51
